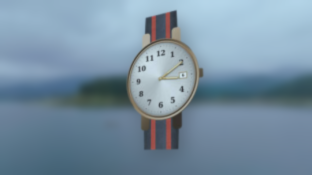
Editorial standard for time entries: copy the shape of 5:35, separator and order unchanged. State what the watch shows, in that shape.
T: 3:10
